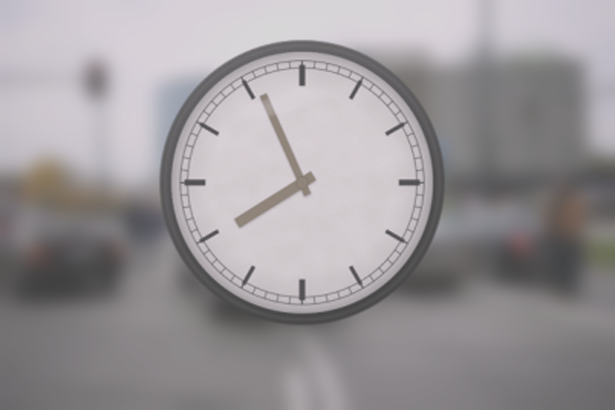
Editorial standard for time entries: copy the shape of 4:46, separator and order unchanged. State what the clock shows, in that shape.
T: 7:56
